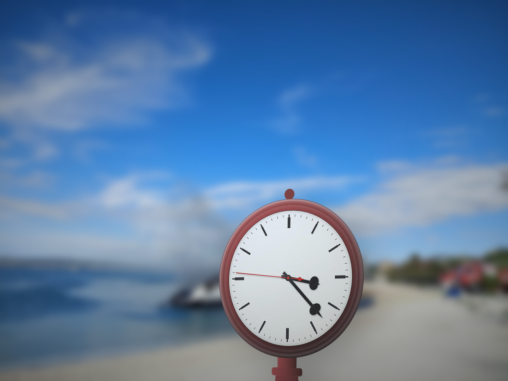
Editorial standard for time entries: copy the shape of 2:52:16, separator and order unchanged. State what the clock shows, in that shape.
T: 3:22:46
